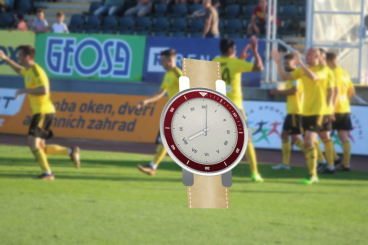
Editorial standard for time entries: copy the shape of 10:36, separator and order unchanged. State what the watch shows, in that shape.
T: 8:01
